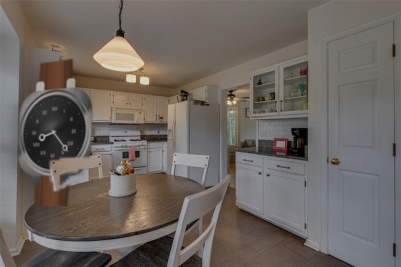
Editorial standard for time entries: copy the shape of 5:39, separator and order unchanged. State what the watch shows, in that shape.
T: 8:23
